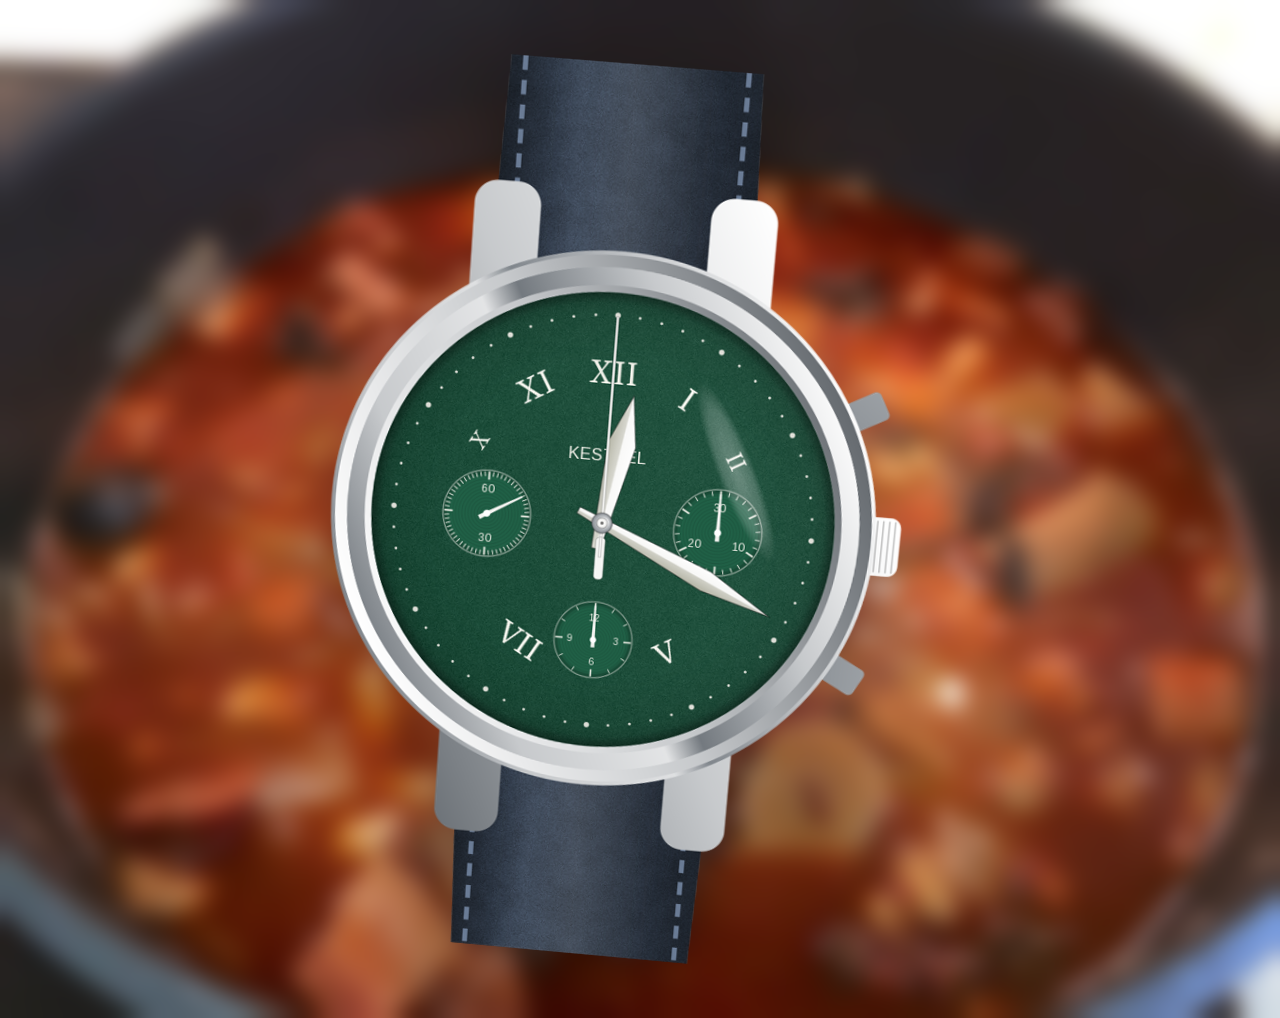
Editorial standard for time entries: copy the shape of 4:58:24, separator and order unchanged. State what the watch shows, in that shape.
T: 12:19:10
